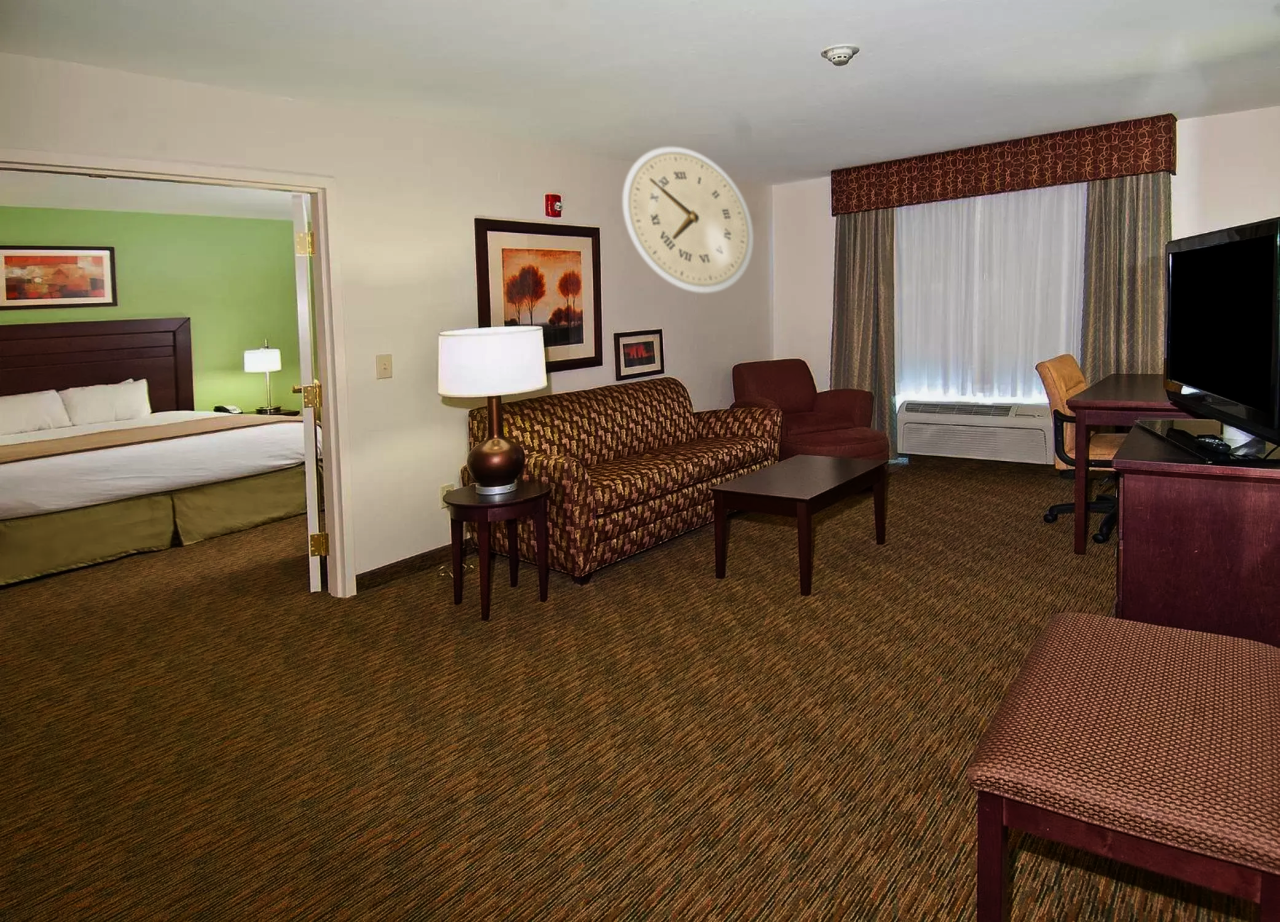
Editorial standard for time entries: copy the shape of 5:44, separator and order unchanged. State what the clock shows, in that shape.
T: 7:53
